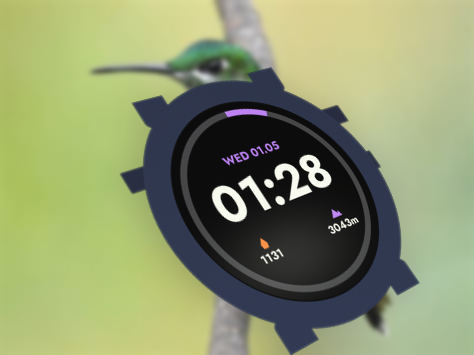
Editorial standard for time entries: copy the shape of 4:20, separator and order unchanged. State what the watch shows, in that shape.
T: 1:28
